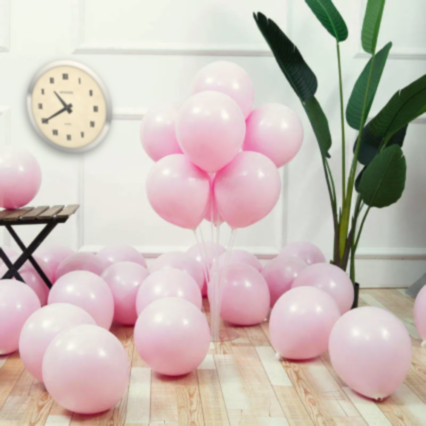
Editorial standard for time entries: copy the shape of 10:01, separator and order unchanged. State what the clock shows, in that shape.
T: 10:40
